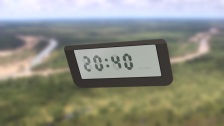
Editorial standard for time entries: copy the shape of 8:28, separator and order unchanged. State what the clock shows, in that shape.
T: 20:40
